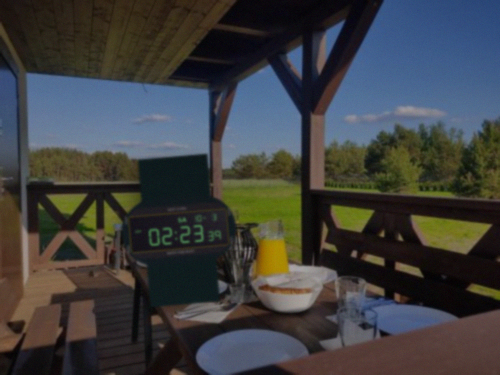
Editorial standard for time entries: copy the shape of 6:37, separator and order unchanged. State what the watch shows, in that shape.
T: 2:23
